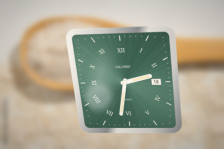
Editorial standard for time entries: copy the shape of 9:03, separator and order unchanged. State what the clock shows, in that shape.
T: 2:32
